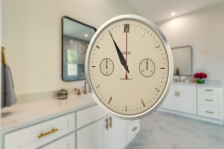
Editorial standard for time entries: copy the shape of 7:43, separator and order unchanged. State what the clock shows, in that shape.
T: 10:55
